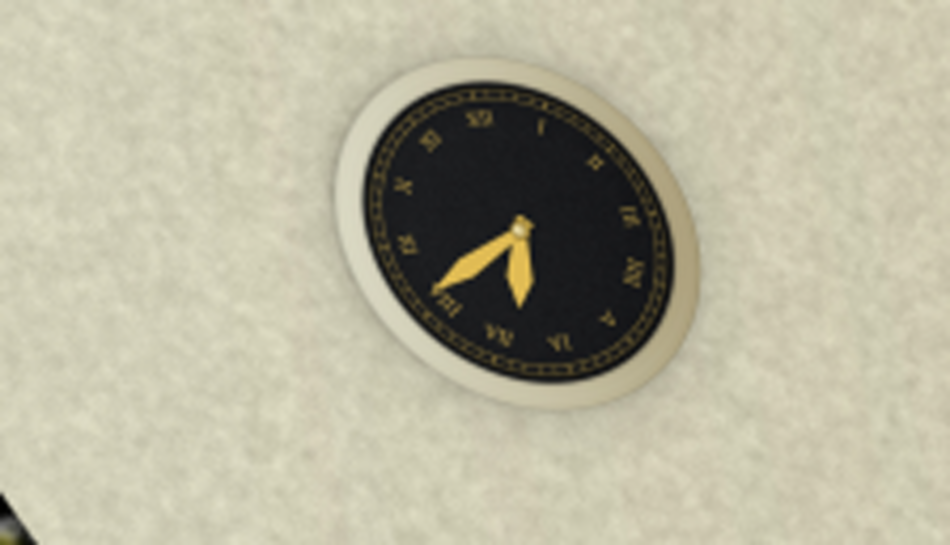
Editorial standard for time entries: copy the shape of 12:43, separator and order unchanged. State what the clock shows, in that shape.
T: 6:41
